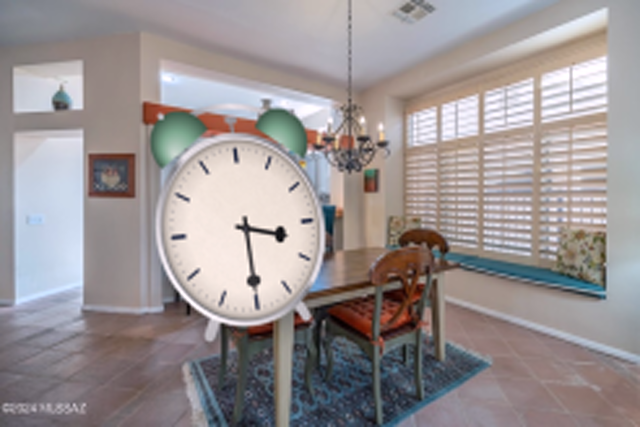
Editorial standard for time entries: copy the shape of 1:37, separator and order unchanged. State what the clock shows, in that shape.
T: 3:30
